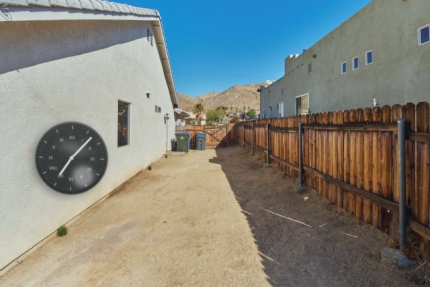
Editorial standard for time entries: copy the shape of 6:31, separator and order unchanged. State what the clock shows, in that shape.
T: 7:07
